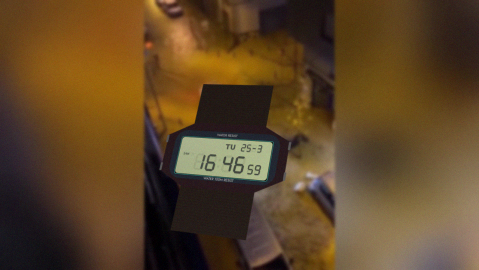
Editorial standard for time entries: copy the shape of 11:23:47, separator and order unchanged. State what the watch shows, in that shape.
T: 16:46:59
